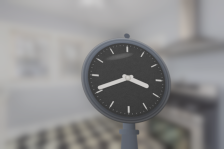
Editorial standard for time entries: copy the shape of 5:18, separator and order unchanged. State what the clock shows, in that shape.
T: 3:41
